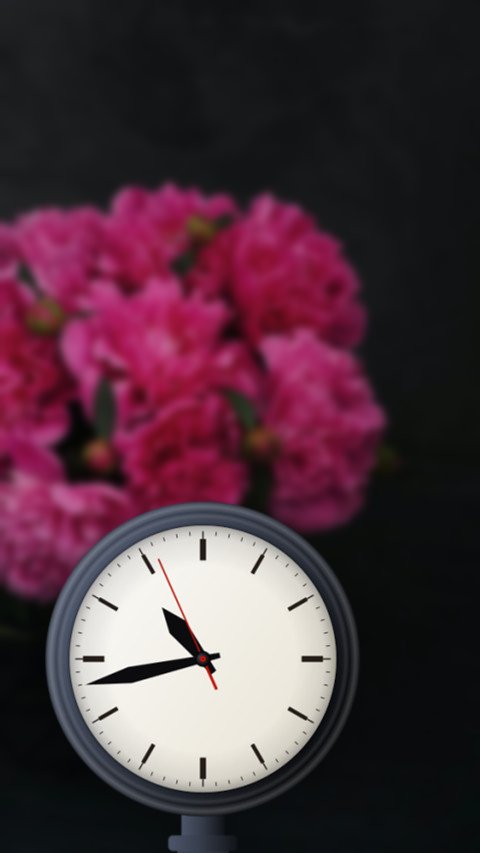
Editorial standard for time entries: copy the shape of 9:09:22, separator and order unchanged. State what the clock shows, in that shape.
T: 10:42:56
